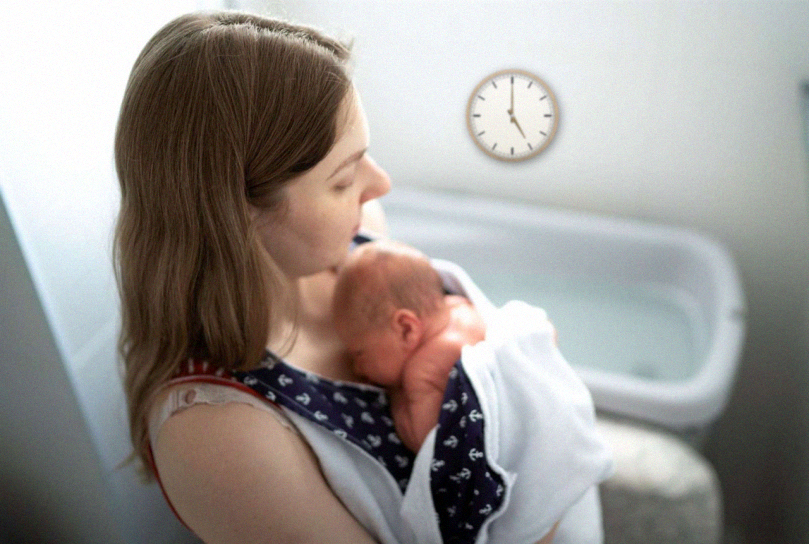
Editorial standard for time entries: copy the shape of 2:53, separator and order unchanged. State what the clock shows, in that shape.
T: 5:00
